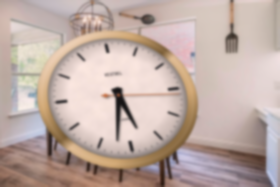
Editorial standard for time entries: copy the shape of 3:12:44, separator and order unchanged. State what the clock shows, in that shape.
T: 5:32:16
